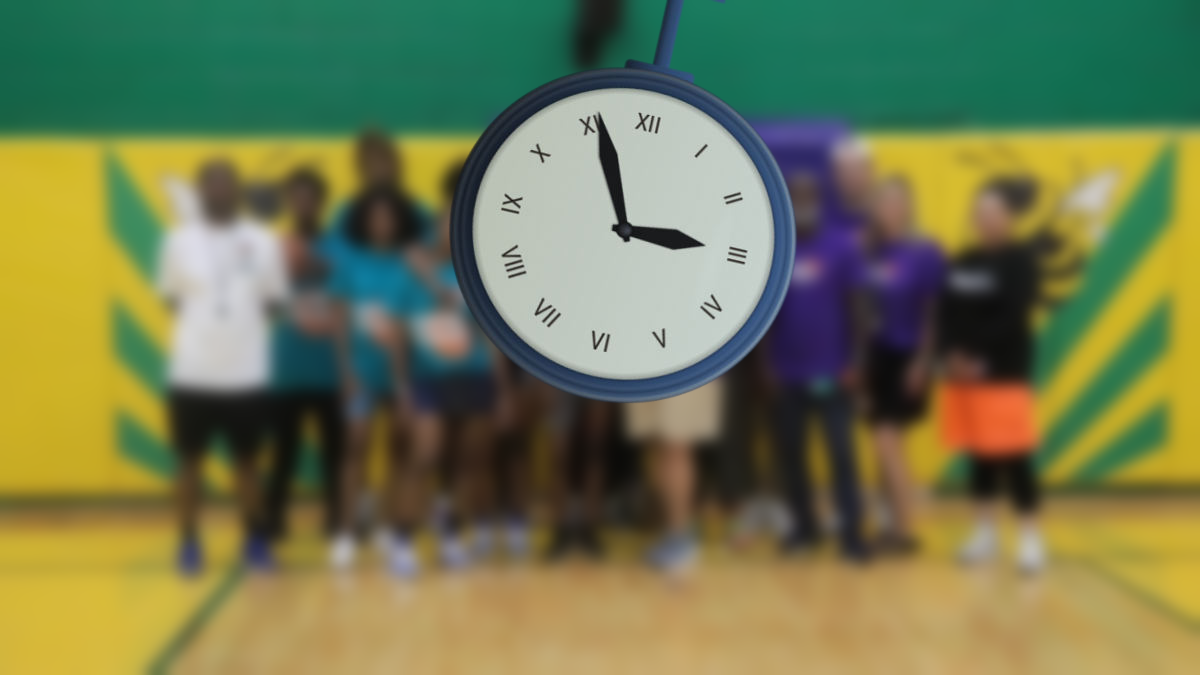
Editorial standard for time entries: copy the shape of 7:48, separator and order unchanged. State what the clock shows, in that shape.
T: 2:56
